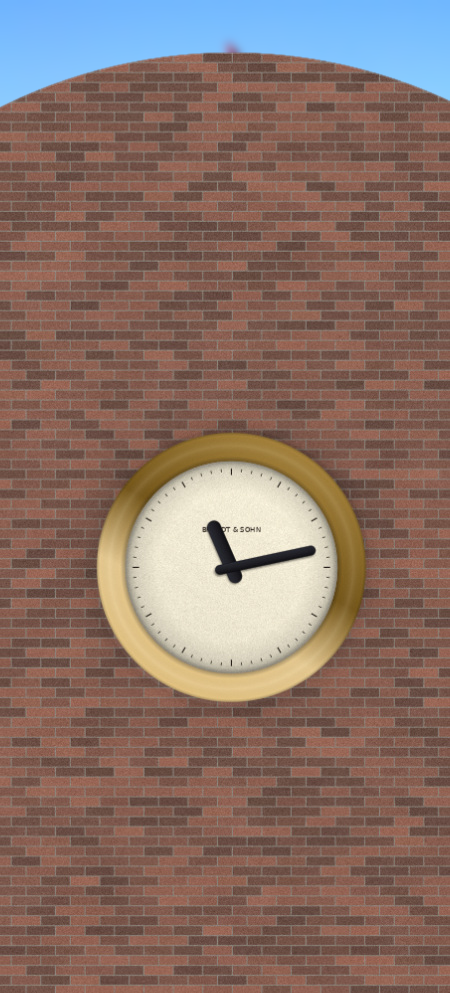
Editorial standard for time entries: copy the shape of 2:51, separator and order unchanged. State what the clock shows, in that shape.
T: 11:13
